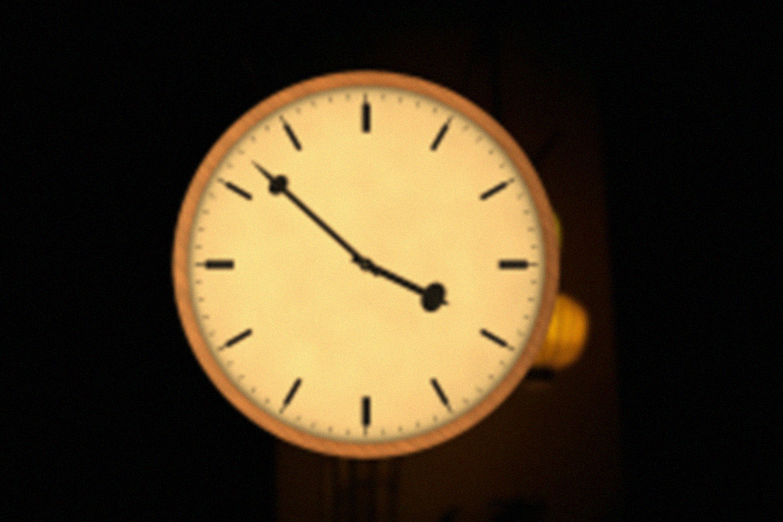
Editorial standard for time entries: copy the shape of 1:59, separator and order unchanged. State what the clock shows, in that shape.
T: 3:52
